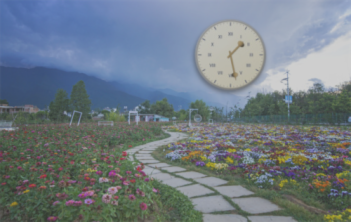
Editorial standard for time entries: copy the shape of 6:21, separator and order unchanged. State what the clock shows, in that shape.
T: 1:28
